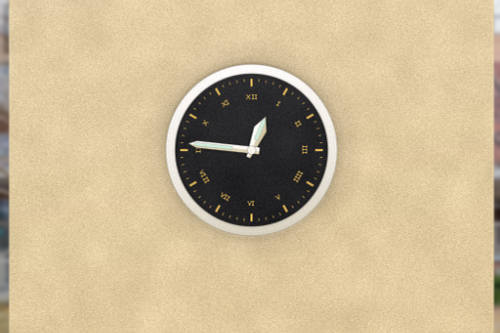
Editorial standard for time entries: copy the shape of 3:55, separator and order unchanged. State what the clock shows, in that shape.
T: 12:46
